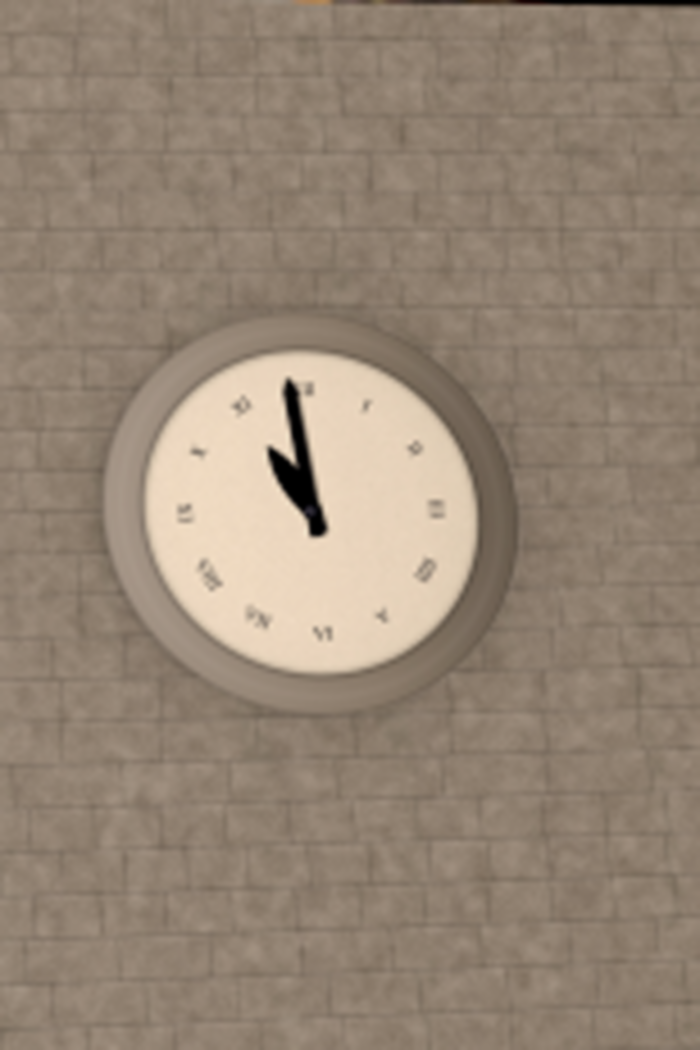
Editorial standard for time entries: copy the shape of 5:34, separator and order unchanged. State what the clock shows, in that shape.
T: 10:59
